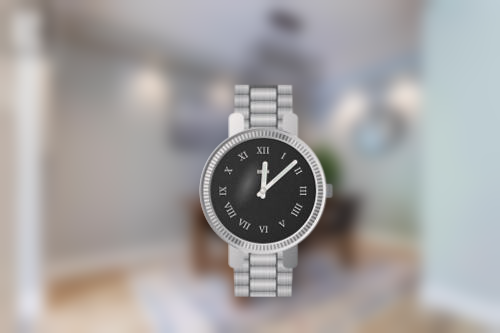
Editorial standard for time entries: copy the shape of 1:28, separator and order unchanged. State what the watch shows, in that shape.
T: 12:08
